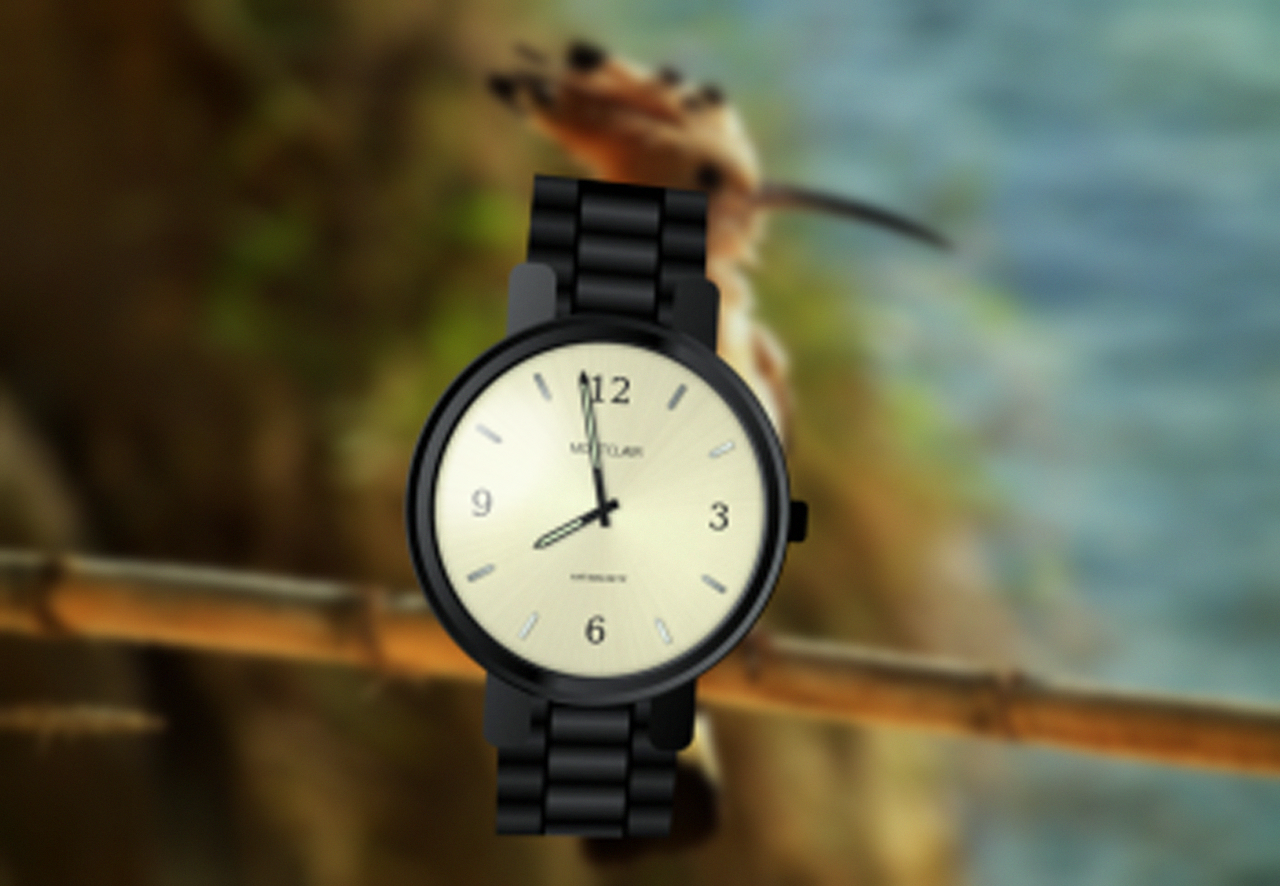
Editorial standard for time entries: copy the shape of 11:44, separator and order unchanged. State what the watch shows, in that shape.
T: 7:58
